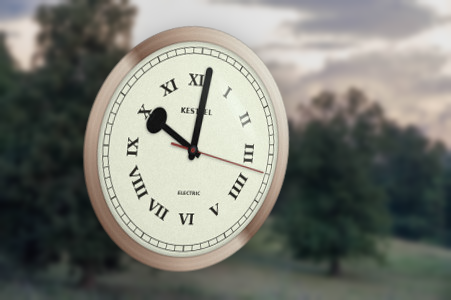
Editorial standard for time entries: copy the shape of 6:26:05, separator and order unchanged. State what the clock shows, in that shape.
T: 10:01:17
